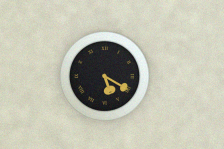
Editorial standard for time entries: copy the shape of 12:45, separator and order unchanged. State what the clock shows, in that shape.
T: 5:20
